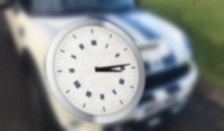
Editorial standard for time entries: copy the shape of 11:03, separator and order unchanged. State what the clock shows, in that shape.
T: 3:14
